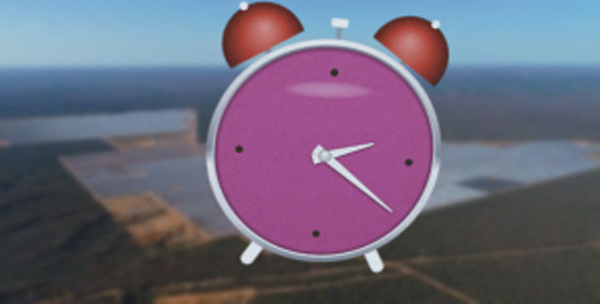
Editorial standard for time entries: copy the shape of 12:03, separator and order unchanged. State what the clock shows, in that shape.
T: 2:21
